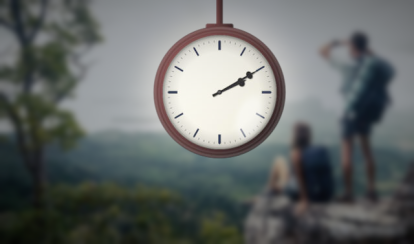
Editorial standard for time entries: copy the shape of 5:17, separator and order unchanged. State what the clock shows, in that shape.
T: 2:10
